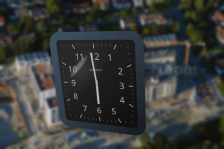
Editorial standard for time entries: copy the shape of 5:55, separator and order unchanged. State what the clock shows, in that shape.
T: 5:59
